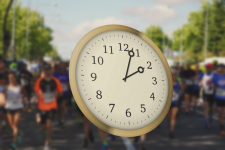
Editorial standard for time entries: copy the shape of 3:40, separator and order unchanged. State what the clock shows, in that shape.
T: 2:03
